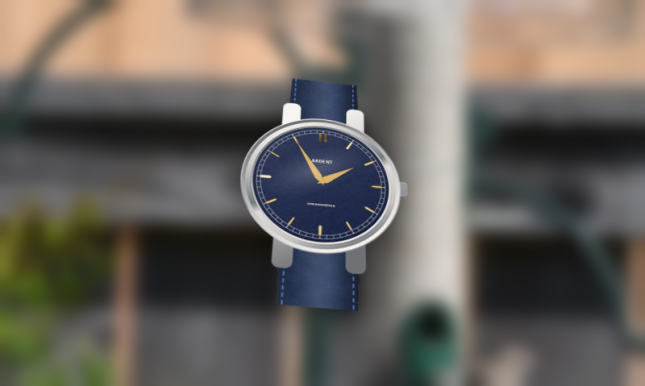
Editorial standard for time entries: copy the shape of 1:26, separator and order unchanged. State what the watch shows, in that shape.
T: 1:55
